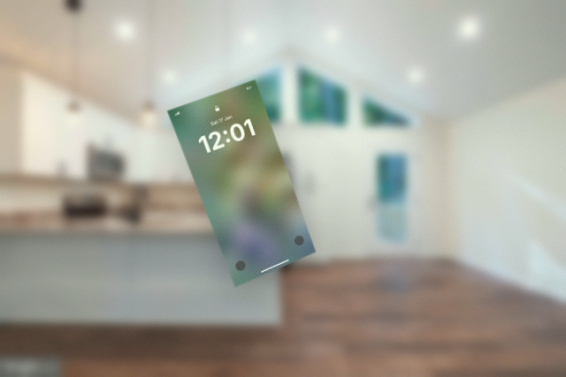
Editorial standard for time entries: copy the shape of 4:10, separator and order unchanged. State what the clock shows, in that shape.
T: 12:01
